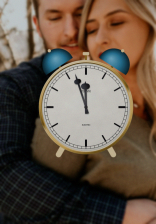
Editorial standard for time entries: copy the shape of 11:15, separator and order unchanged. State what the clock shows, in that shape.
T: 11:57
